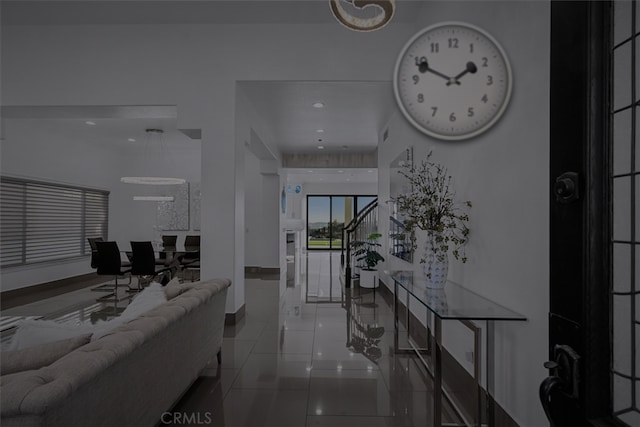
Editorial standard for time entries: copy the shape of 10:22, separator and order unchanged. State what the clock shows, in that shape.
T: 1:49
